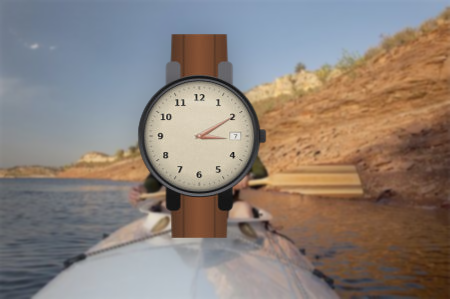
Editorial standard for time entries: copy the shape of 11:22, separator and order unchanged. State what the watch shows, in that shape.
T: 3:10
